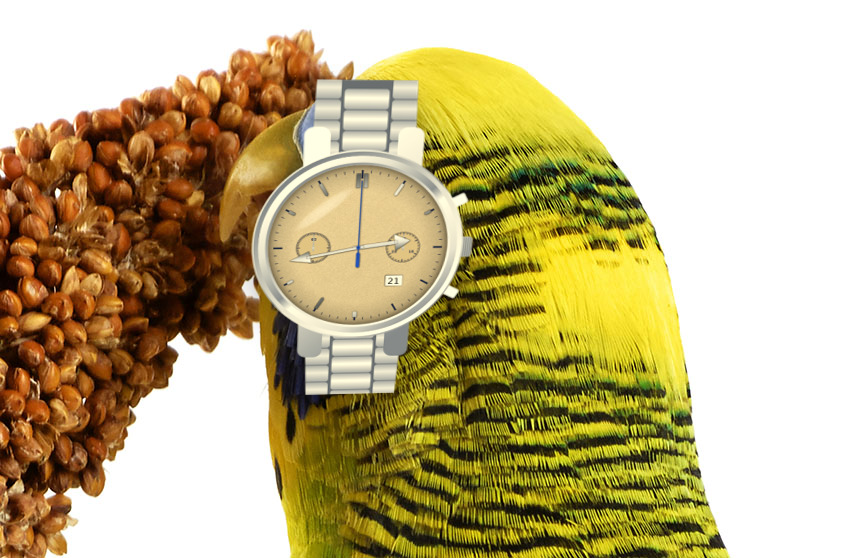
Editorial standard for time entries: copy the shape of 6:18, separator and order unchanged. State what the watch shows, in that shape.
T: 2:43
